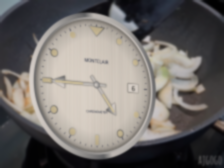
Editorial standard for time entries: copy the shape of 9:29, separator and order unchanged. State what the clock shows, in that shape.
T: 4:45
